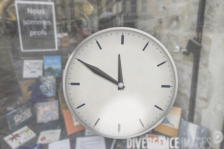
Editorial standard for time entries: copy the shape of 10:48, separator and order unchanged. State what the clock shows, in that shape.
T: 11:50
